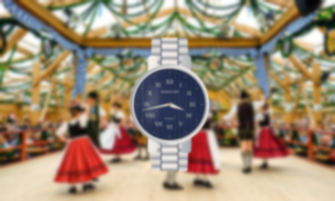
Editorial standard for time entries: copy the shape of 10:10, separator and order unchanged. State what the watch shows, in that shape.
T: 3:43
